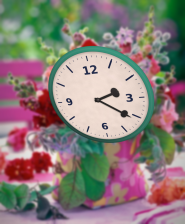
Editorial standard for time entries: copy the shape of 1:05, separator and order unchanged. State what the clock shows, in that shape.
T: 2:21
